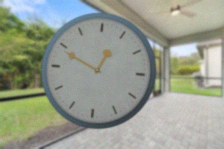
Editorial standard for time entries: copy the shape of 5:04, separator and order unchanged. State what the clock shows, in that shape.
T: 12:49
